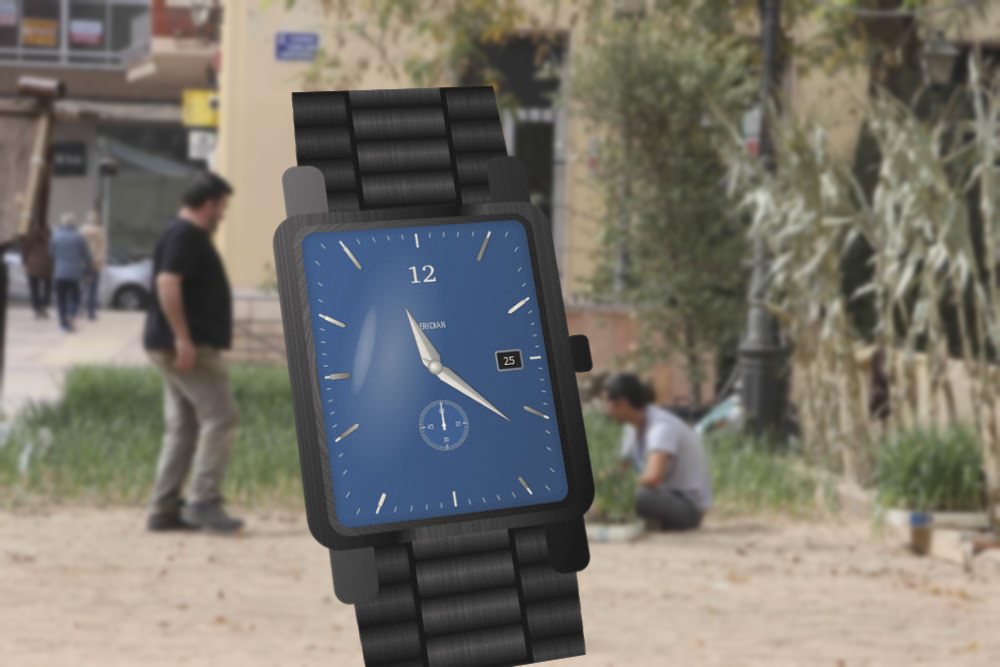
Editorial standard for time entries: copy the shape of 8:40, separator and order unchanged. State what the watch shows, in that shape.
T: 11:22
